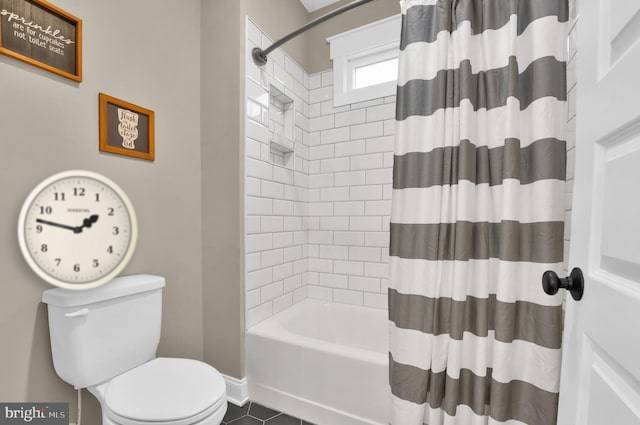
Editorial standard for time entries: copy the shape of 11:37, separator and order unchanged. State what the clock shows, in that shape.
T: 1:47
